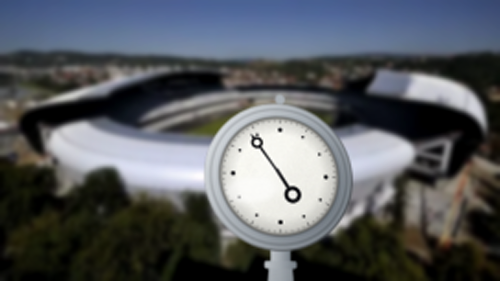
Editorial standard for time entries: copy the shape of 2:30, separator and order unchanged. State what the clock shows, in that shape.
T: 4:54
